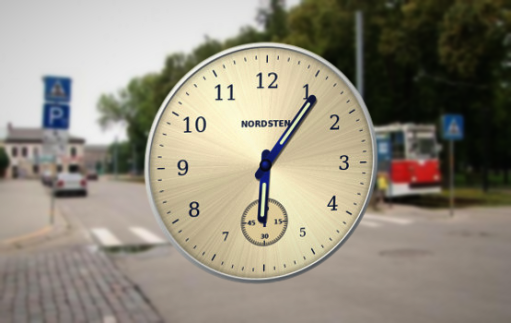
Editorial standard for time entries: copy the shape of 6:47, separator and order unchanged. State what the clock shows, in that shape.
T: 6:06
